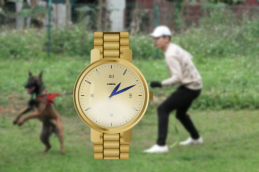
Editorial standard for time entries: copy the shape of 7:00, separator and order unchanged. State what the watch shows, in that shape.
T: 1:11
